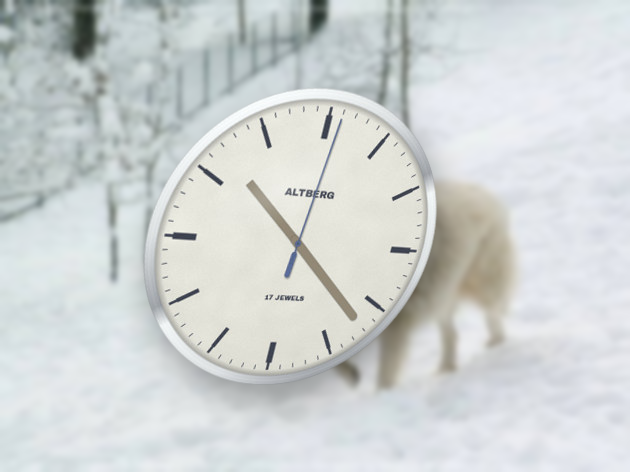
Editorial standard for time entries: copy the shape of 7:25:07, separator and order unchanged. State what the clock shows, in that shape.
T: 10:22:01
